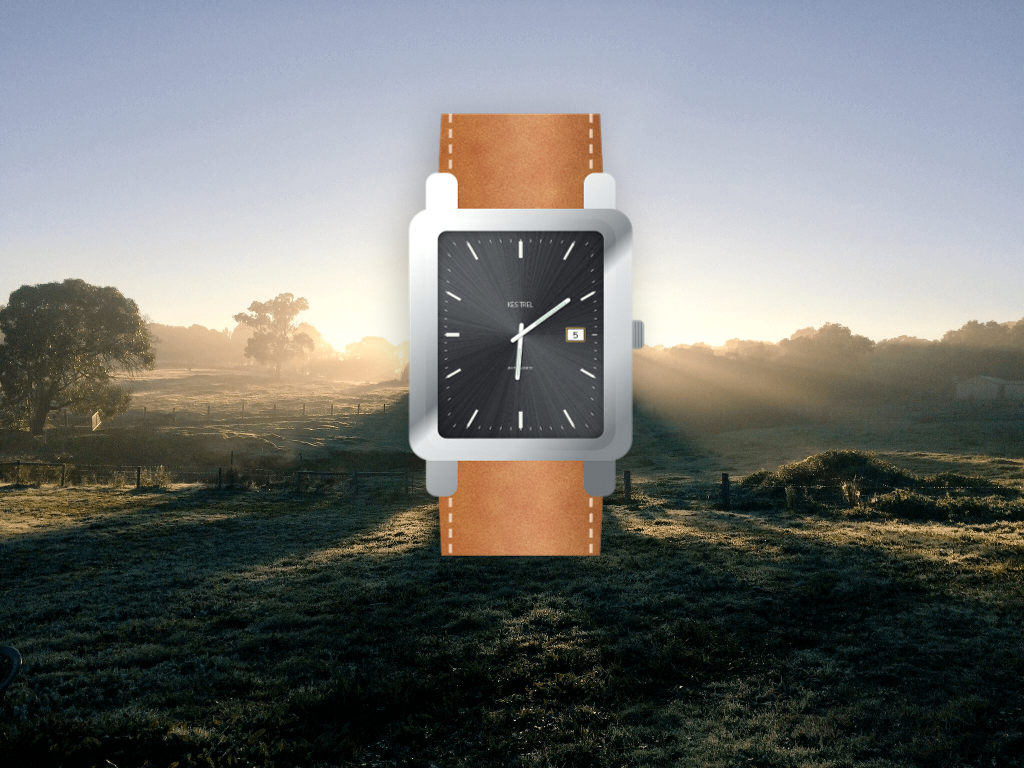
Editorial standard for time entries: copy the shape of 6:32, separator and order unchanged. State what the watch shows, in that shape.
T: 6:09
